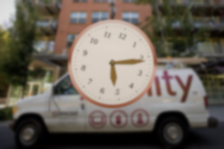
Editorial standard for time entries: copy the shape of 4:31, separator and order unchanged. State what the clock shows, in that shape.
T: 5:11
